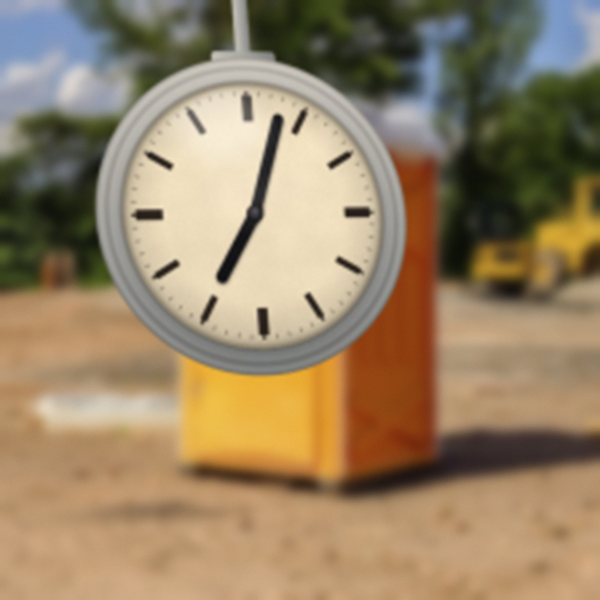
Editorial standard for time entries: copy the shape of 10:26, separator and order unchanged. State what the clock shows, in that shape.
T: 7:03
